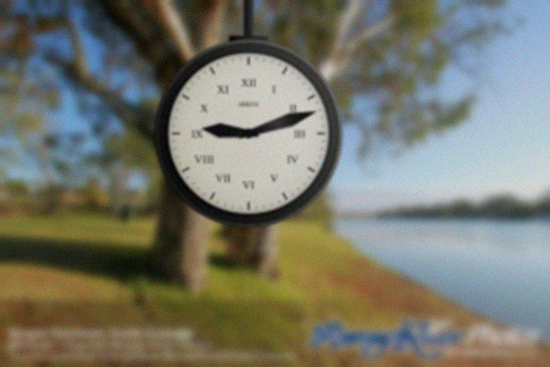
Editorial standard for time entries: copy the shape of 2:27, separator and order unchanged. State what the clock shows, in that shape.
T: 9:12
